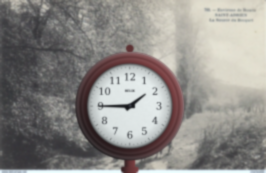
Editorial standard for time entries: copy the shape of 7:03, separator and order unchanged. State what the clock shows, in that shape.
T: 1:45
